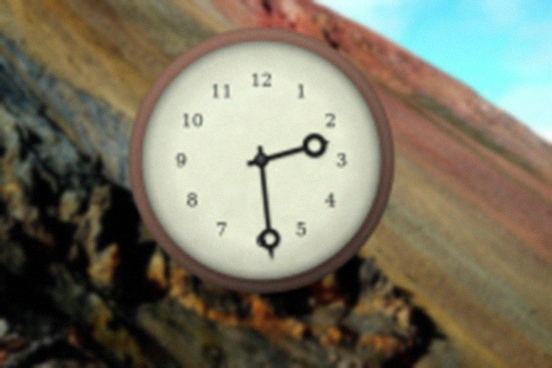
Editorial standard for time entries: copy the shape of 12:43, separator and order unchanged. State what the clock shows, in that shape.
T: 2:29
